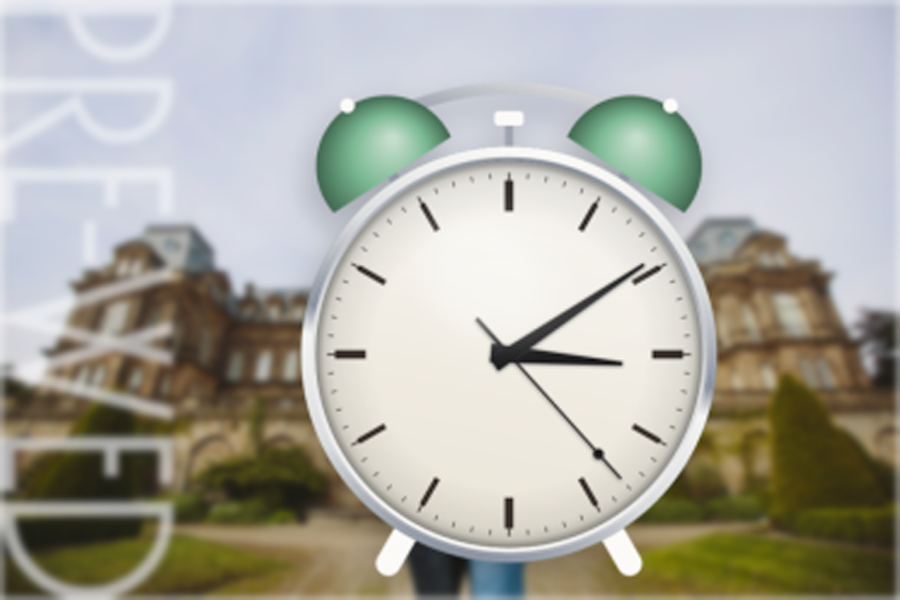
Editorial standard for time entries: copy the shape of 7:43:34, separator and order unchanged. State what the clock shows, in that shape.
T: 3:09:23
